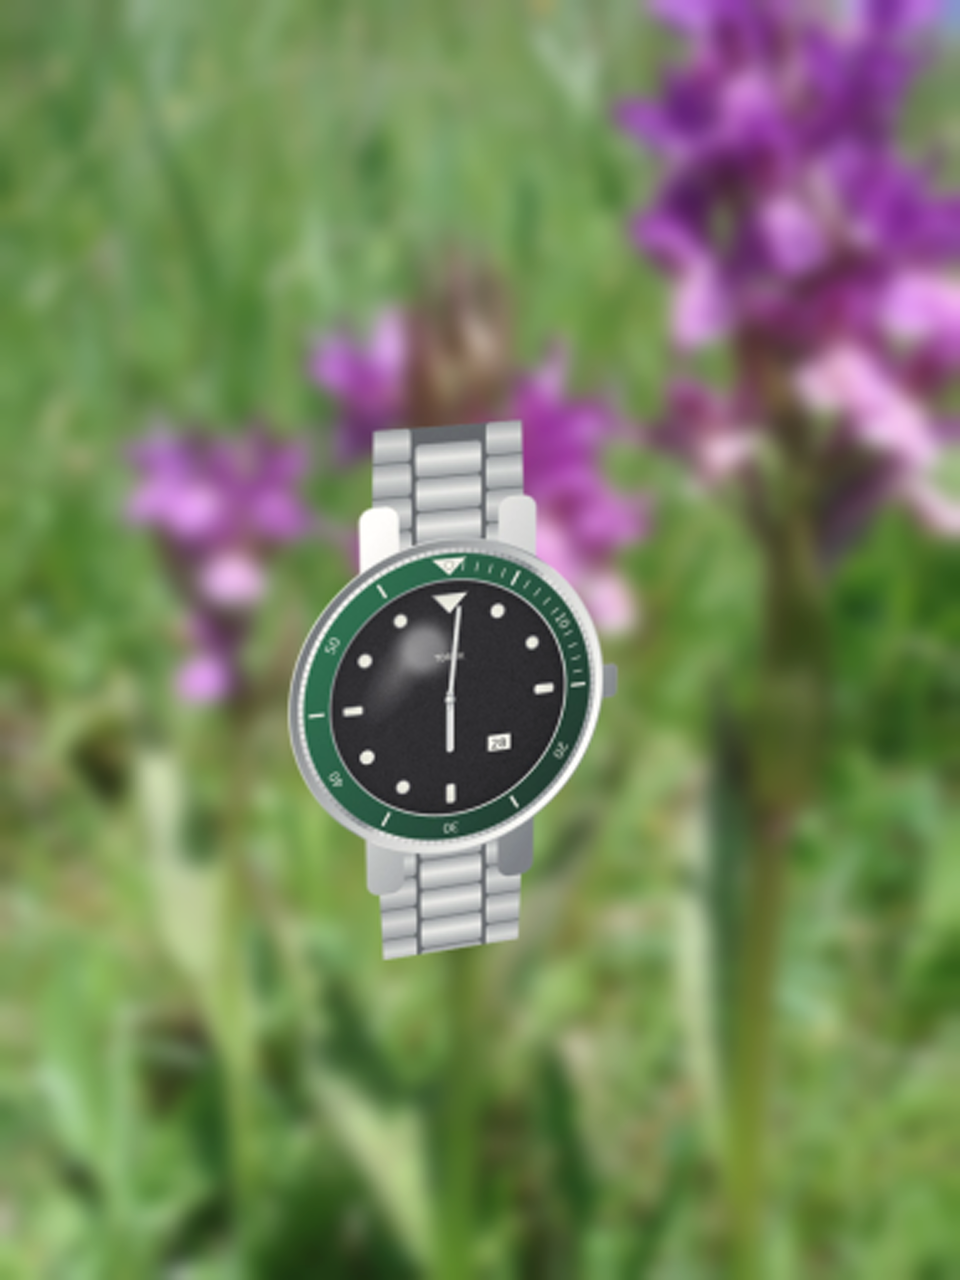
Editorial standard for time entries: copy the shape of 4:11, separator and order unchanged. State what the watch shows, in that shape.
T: 6:01
